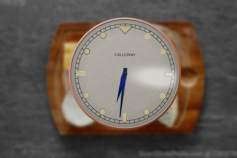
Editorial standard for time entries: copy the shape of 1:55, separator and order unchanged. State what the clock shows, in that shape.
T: 6:31
